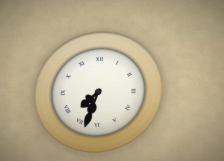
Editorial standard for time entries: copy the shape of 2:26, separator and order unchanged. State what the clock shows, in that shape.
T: 7:33
